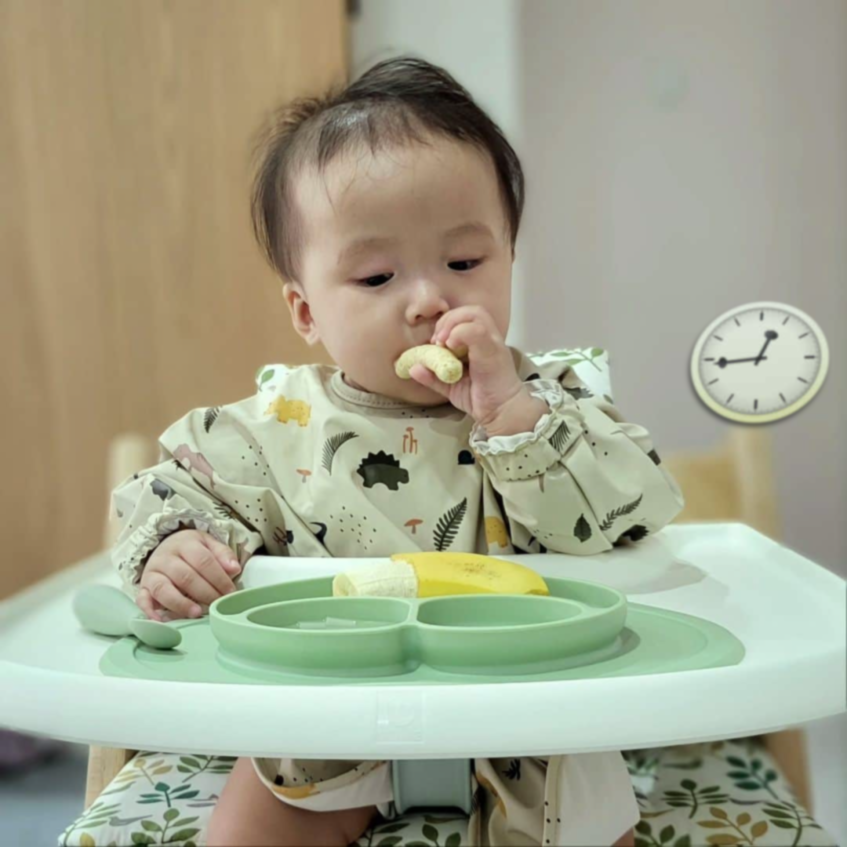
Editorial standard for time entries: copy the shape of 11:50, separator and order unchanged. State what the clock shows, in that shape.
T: 12:44
